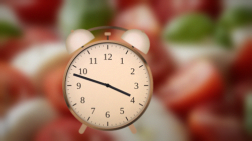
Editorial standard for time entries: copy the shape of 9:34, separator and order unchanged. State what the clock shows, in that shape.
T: 3:48
